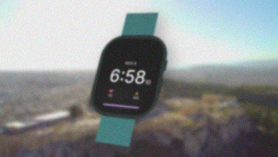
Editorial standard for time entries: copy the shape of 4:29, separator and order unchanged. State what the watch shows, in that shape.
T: 6:58
